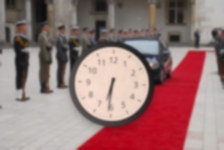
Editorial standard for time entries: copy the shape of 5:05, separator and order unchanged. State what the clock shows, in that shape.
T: 6:31
